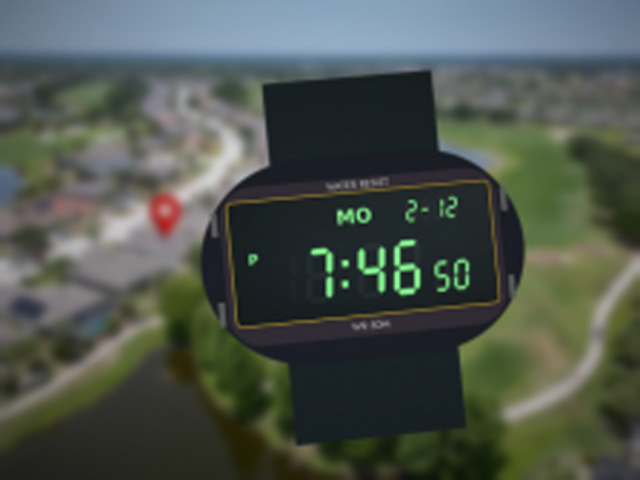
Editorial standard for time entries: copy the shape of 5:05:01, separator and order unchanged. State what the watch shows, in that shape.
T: 7:46:50
